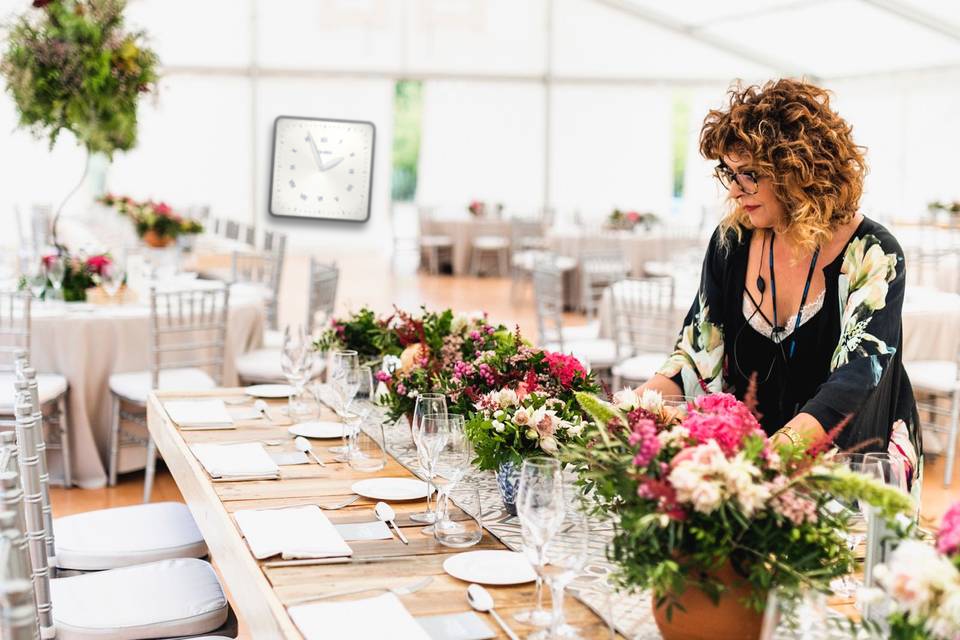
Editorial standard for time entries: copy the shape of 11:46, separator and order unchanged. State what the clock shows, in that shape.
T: 1:56
